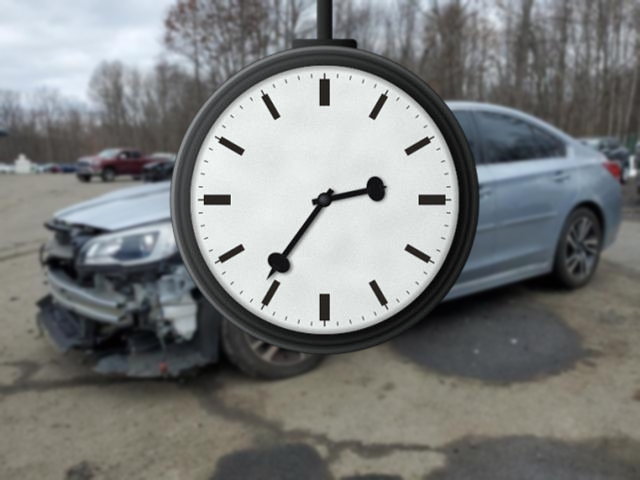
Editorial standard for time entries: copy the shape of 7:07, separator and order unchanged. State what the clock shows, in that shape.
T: 2:36
